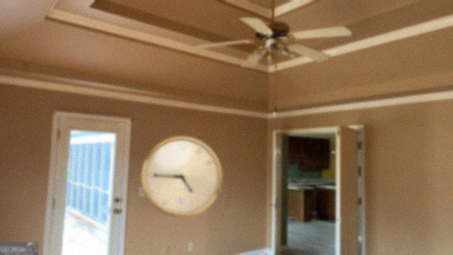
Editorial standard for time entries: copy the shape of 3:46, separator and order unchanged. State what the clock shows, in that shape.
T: 4:45
